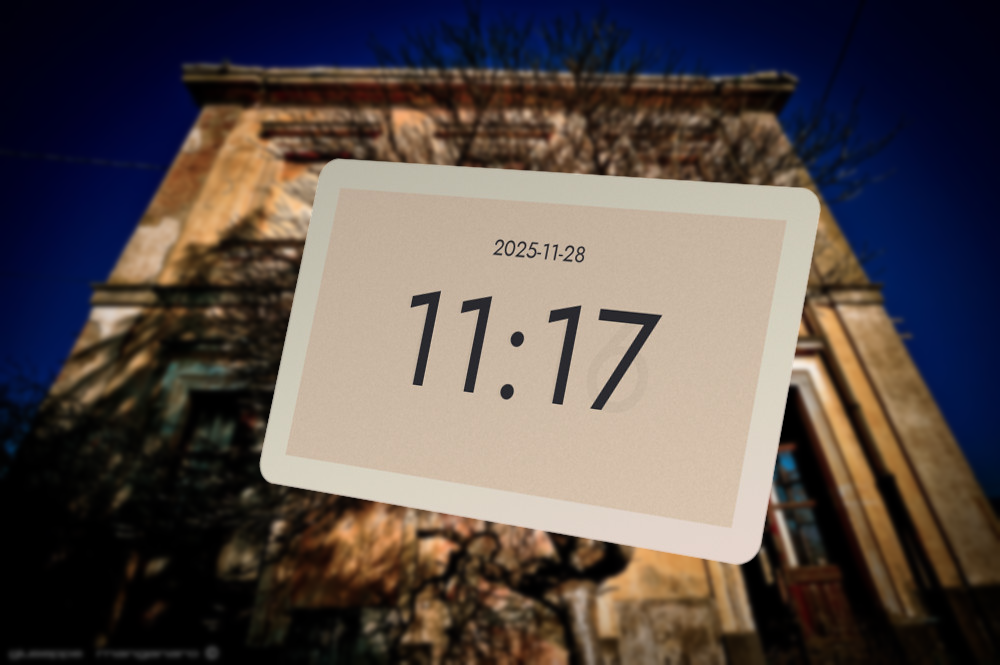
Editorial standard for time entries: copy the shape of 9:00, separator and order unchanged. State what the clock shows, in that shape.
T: 11:17
